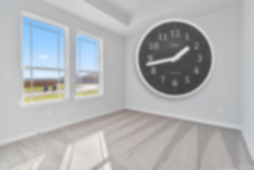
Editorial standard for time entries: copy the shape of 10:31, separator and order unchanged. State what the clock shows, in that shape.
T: 1:43
